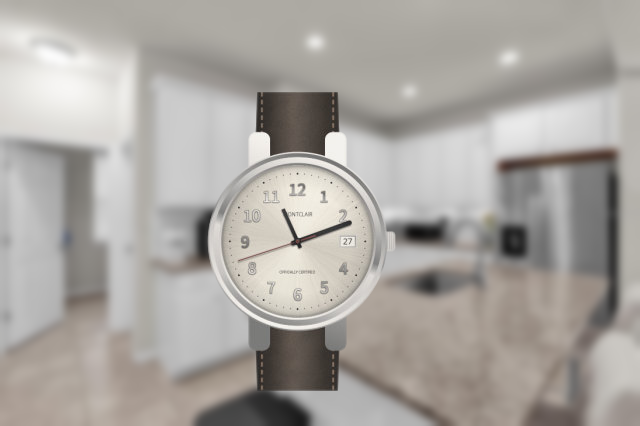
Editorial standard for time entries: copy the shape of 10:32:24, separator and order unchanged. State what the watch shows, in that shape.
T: 11:11:42
